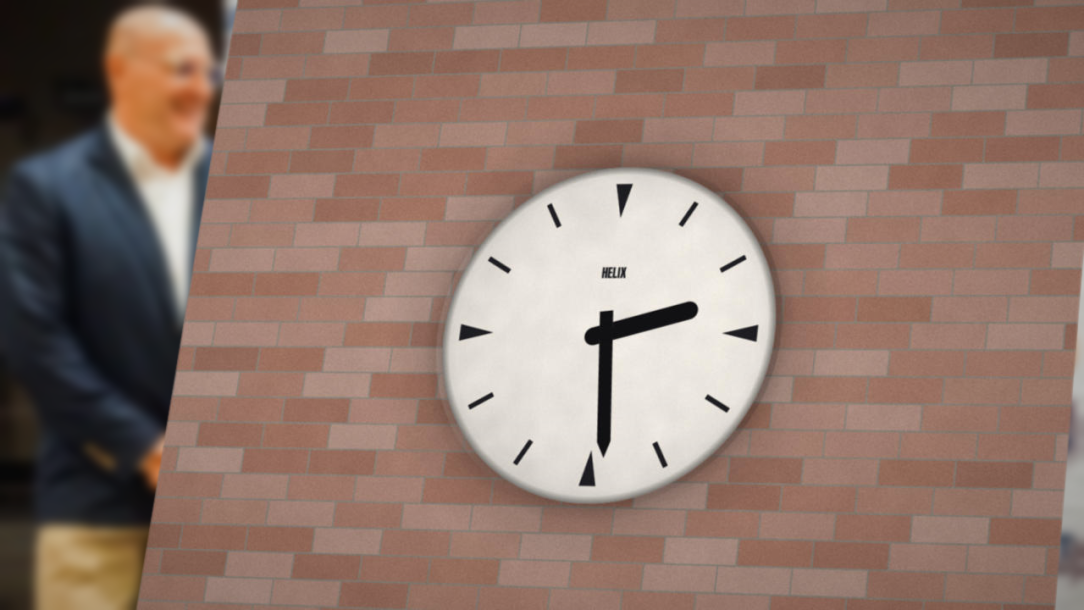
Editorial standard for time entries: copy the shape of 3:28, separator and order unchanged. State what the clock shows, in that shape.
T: 2:29
